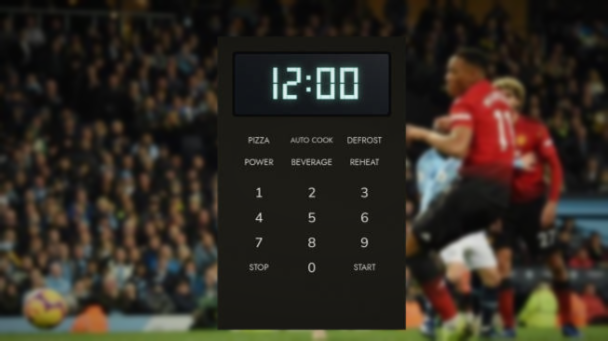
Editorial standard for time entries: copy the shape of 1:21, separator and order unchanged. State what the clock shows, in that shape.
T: 12:00
